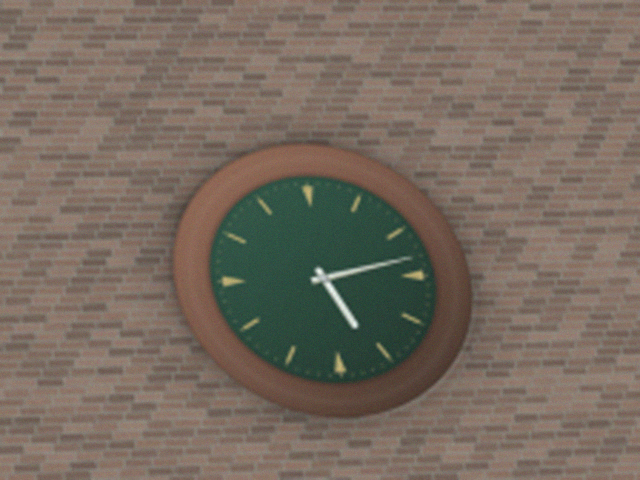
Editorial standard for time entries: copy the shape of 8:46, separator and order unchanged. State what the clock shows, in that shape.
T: 5:13
